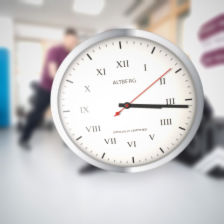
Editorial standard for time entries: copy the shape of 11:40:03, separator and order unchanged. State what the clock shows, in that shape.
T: 3:16:09
